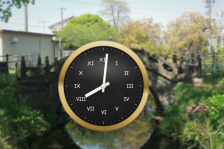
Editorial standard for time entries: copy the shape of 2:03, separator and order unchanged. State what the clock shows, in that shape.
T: 8:01
